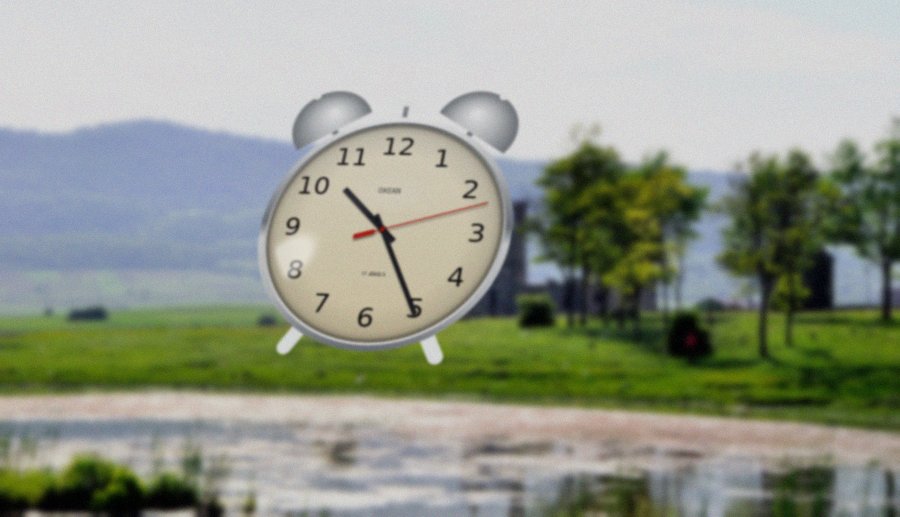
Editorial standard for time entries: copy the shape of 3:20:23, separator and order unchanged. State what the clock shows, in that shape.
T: 10:25:12
